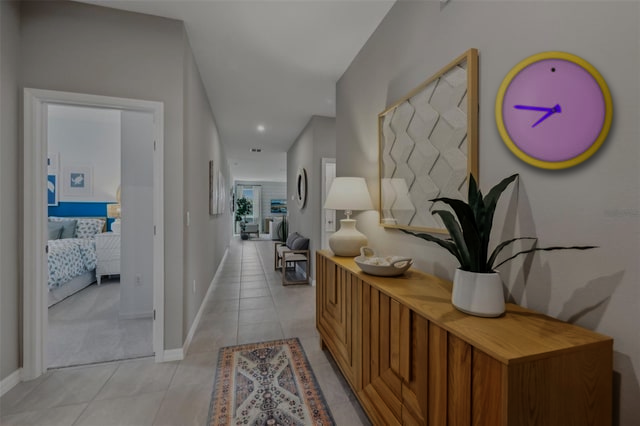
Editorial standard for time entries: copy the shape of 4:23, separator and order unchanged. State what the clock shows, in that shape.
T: 7:46
